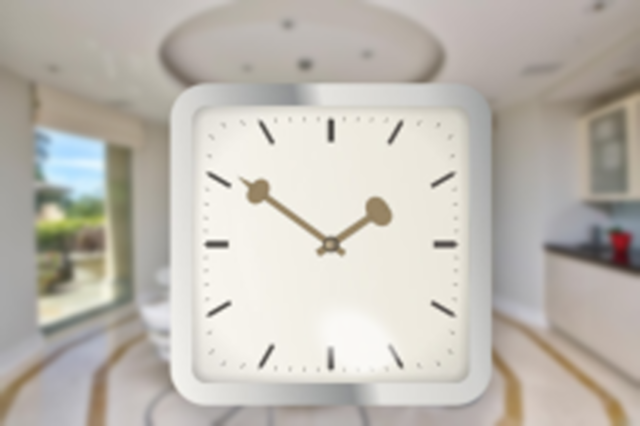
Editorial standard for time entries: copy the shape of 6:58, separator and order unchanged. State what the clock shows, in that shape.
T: 1:51
